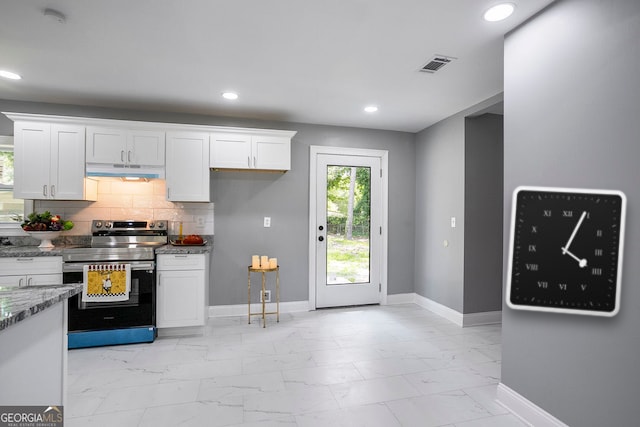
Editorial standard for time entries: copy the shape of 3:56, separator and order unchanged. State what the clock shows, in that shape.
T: 4:04
